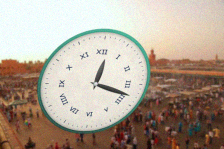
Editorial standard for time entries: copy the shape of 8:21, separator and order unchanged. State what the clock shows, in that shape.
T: 12:18
